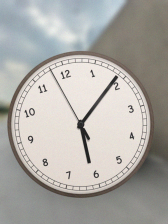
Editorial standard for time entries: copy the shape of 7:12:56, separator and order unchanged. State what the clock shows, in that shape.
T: 6:08:58
